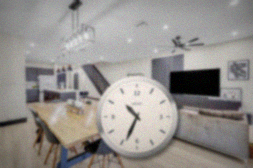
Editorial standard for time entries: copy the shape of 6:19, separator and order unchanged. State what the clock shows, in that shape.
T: 10:34
